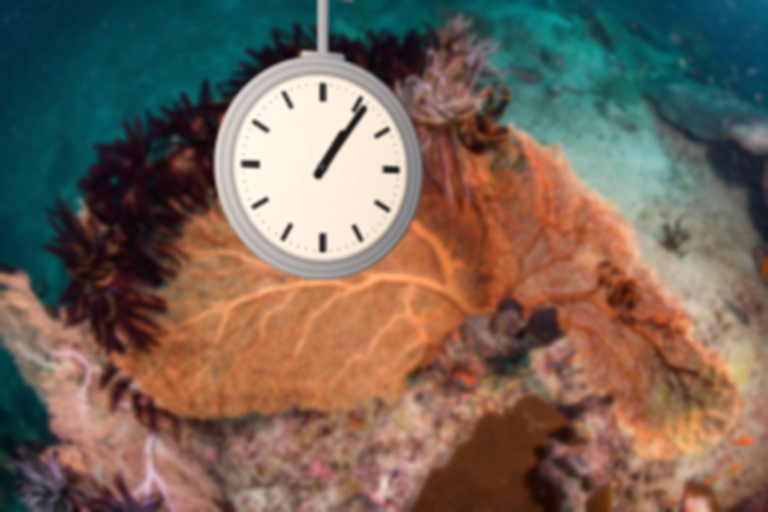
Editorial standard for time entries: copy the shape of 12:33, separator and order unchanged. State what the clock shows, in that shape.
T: 1:06
